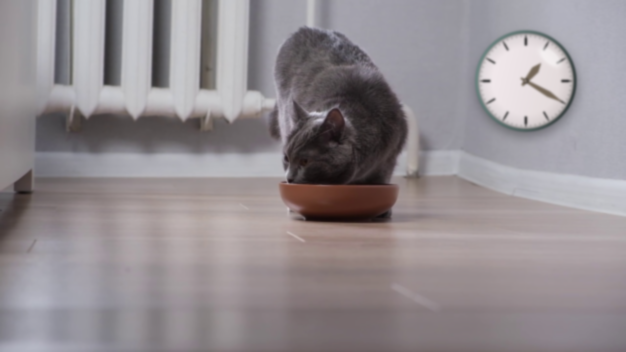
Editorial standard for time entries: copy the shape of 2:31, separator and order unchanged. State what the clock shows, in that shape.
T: 1:20
